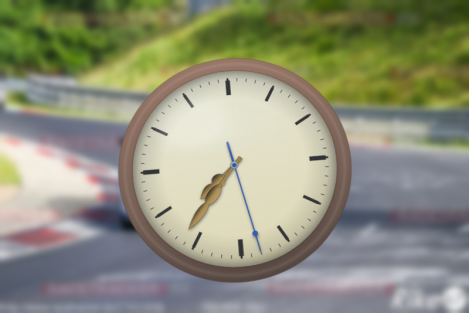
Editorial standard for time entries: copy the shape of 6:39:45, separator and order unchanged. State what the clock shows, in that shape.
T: 7:36:28
